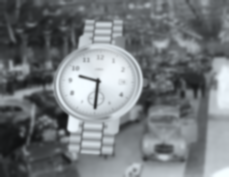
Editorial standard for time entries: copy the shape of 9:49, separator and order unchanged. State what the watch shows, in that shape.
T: 9:30
